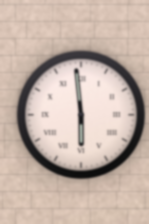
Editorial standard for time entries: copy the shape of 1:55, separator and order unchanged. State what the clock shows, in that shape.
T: 5:59
